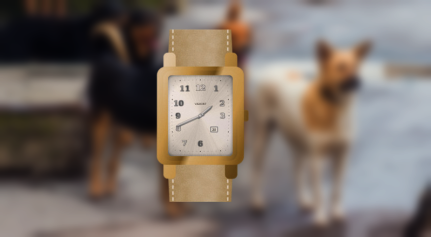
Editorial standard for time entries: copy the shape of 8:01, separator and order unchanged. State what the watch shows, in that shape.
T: 1:41
